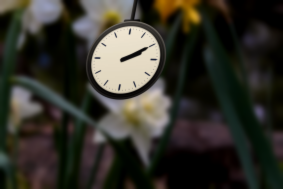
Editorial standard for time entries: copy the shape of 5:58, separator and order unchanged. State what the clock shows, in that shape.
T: 2:10
